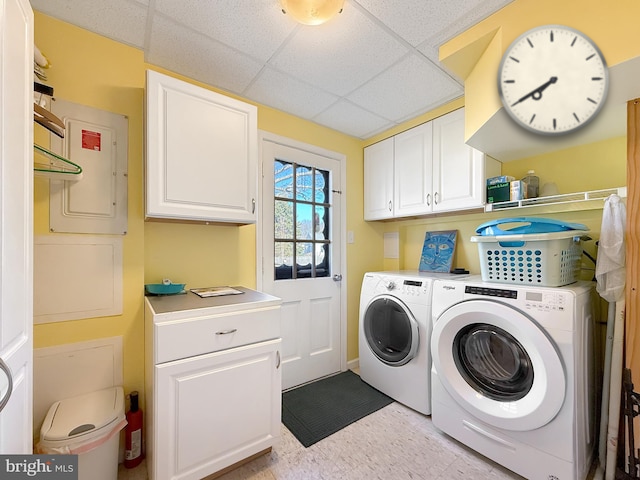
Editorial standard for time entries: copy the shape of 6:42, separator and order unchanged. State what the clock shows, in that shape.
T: 7:40
